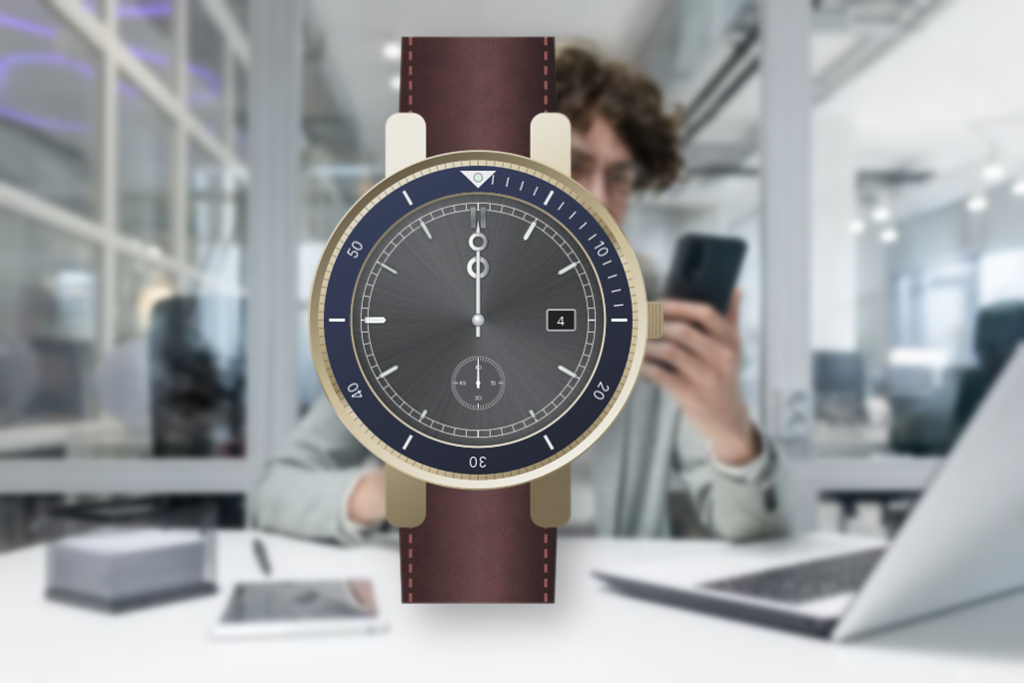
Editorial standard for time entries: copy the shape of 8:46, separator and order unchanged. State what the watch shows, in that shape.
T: 12:00
